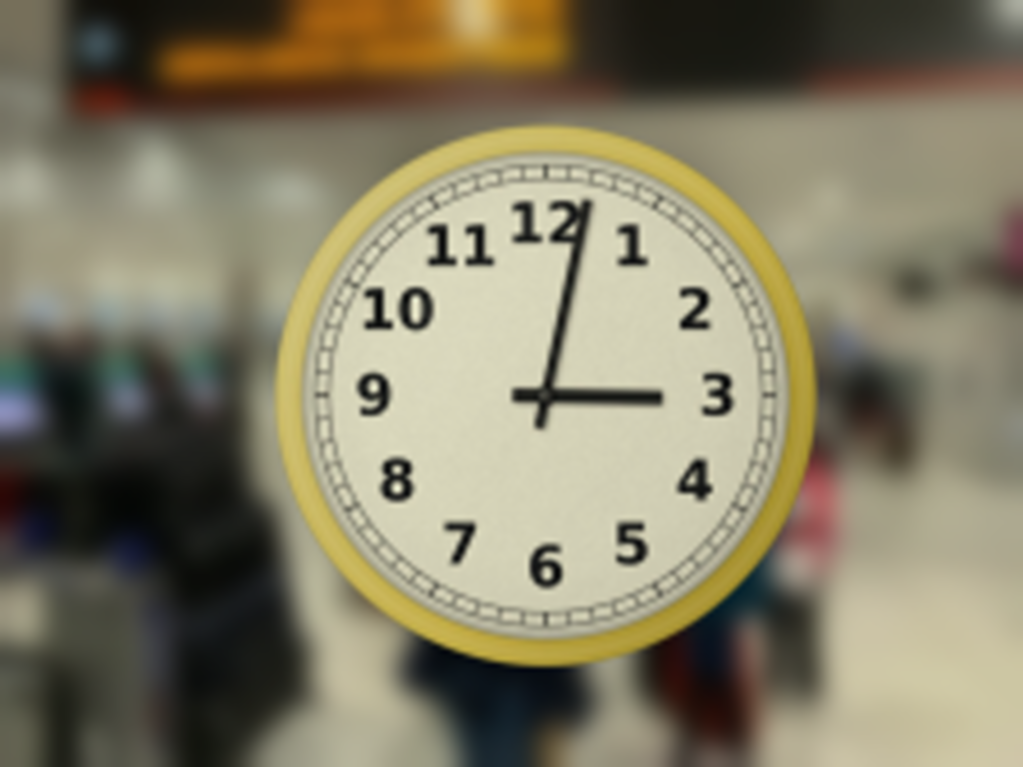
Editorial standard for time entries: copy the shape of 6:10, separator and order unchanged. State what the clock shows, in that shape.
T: 3:02
